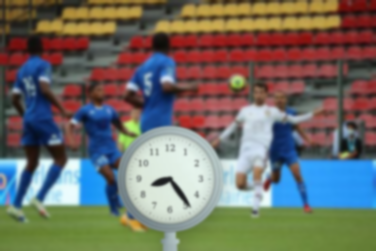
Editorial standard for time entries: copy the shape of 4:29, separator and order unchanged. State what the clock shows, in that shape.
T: 8:24
